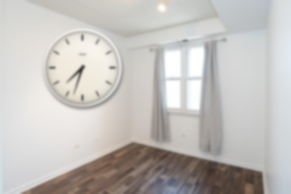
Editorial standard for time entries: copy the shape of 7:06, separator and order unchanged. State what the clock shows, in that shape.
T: 7:33
